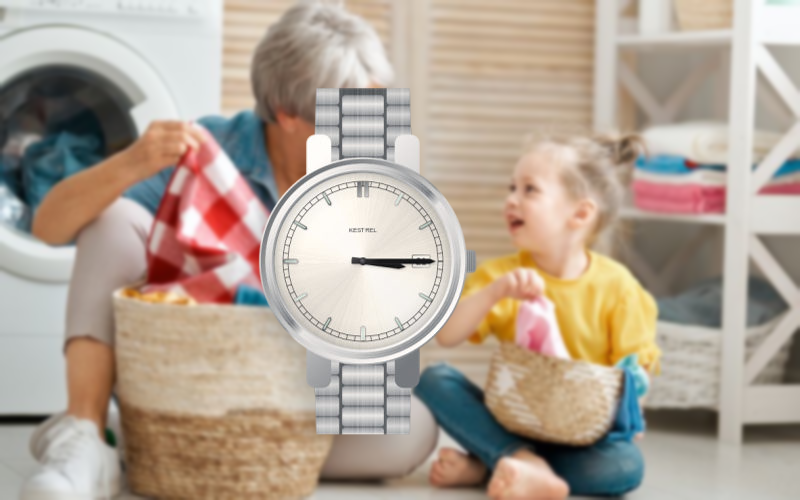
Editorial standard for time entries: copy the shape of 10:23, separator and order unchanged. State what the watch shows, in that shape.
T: 3:15
